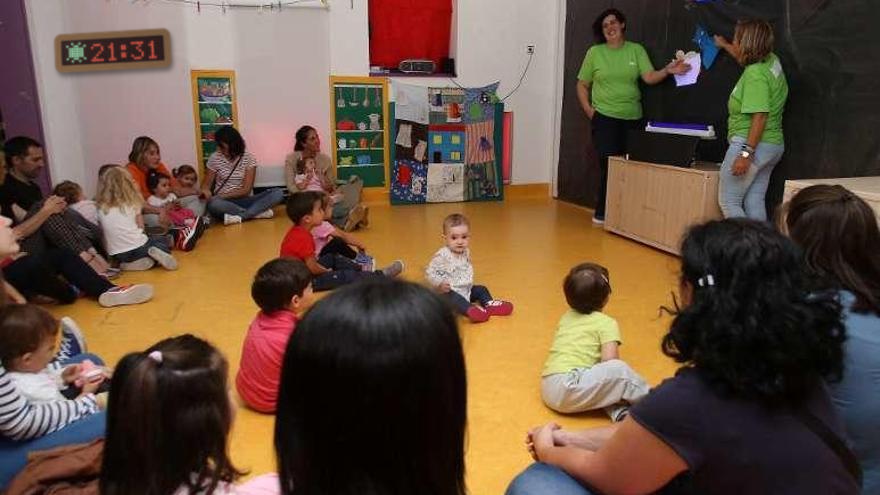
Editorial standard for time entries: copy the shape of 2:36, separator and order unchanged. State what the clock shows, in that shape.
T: 21:31
